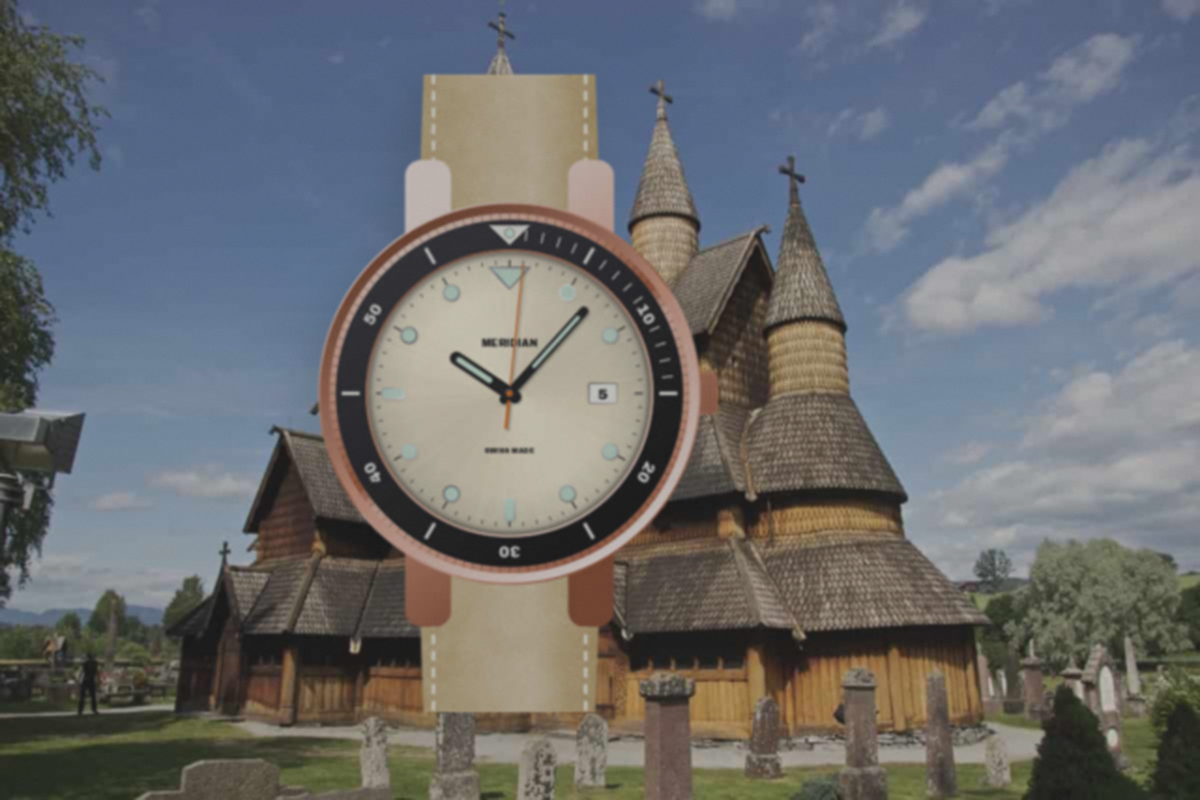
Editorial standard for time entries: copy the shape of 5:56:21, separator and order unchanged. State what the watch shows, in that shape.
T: 10:07:01
